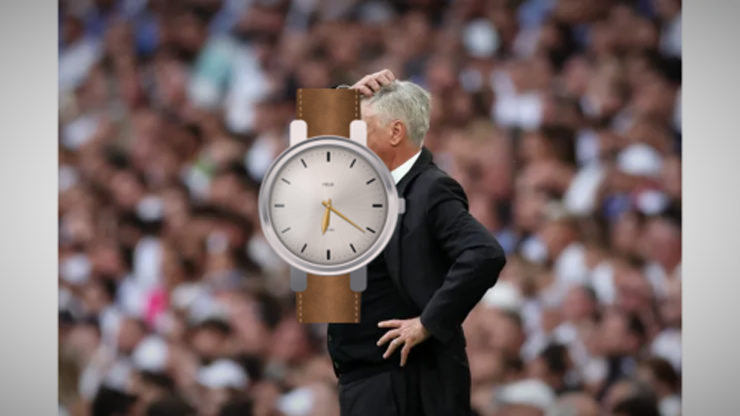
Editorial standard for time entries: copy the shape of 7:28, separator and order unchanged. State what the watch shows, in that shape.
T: 6:21
